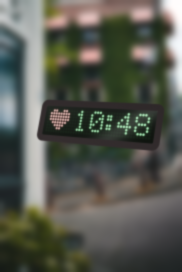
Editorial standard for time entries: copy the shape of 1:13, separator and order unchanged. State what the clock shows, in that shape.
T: 10:48
